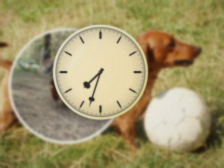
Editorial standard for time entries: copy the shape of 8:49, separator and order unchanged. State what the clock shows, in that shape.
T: 7:33
